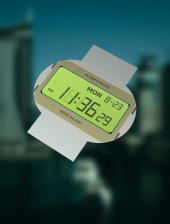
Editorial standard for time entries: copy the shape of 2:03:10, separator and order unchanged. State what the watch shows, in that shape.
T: 11:36:29
